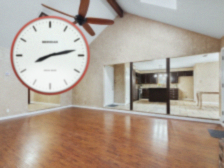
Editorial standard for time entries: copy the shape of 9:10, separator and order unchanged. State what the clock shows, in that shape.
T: 8:13
